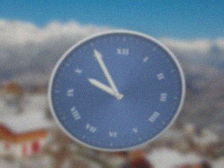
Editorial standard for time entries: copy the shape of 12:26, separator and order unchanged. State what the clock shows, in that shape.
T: 9:55
